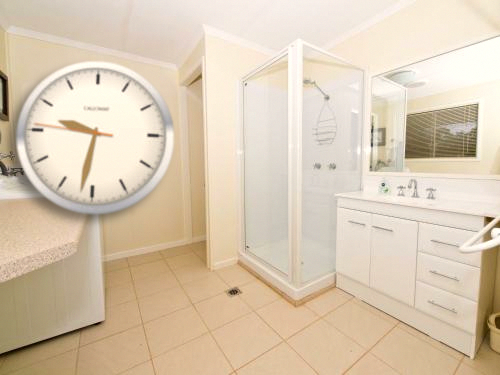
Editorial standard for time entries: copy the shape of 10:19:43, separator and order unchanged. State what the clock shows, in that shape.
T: 9:31:46
